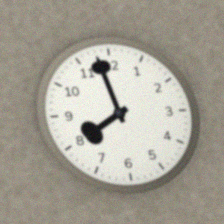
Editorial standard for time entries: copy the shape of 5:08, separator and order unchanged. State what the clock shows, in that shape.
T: 7:58
